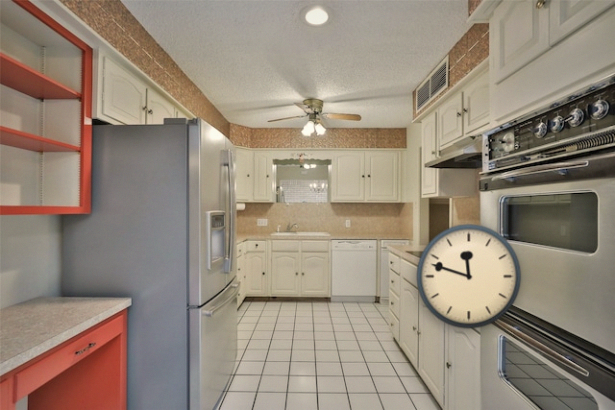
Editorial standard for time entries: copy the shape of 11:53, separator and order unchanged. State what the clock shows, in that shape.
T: 11:48
